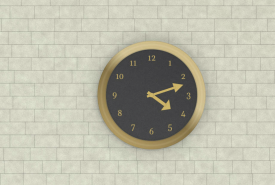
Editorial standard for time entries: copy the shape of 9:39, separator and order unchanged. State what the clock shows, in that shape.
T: 4:12
